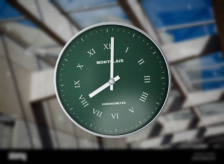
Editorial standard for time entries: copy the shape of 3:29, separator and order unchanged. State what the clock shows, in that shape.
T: 8:01
